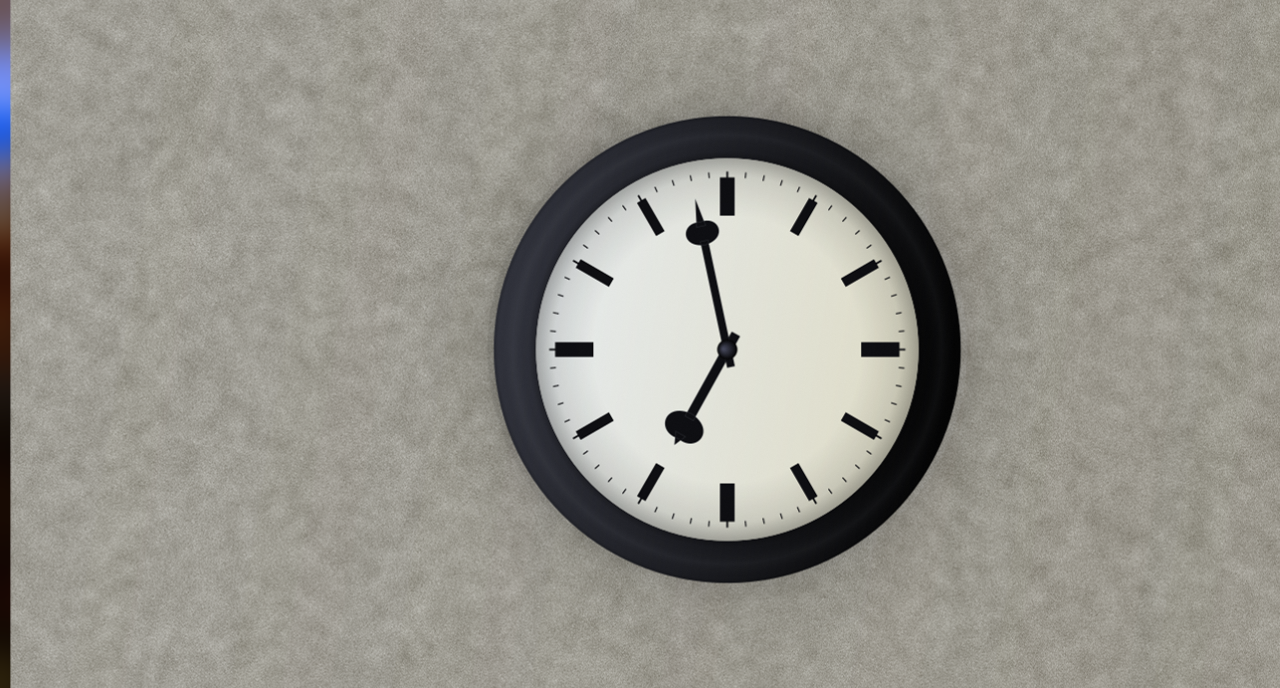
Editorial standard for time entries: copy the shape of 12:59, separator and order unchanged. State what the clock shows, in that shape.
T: 6:58
